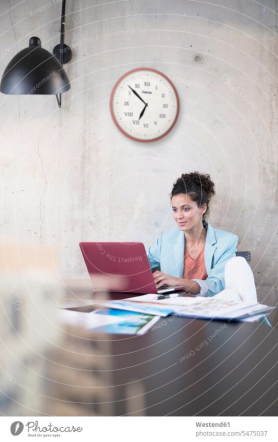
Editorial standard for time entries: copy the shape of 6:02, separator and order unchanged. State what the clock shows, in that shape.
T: 6:52
